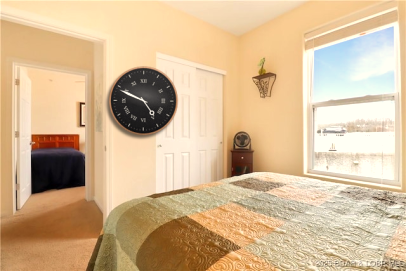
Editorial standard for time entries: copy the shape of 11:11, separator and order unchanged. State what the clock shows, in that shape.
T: 4:49
